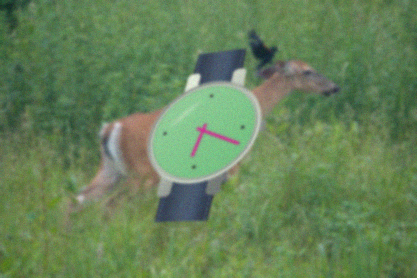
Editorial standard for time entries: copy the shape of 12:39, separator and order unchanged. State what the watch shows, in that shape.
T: 6:19
